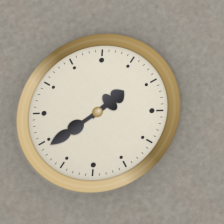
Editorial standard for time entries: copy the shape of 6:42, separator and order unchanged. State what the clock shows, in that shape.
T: 1:39
